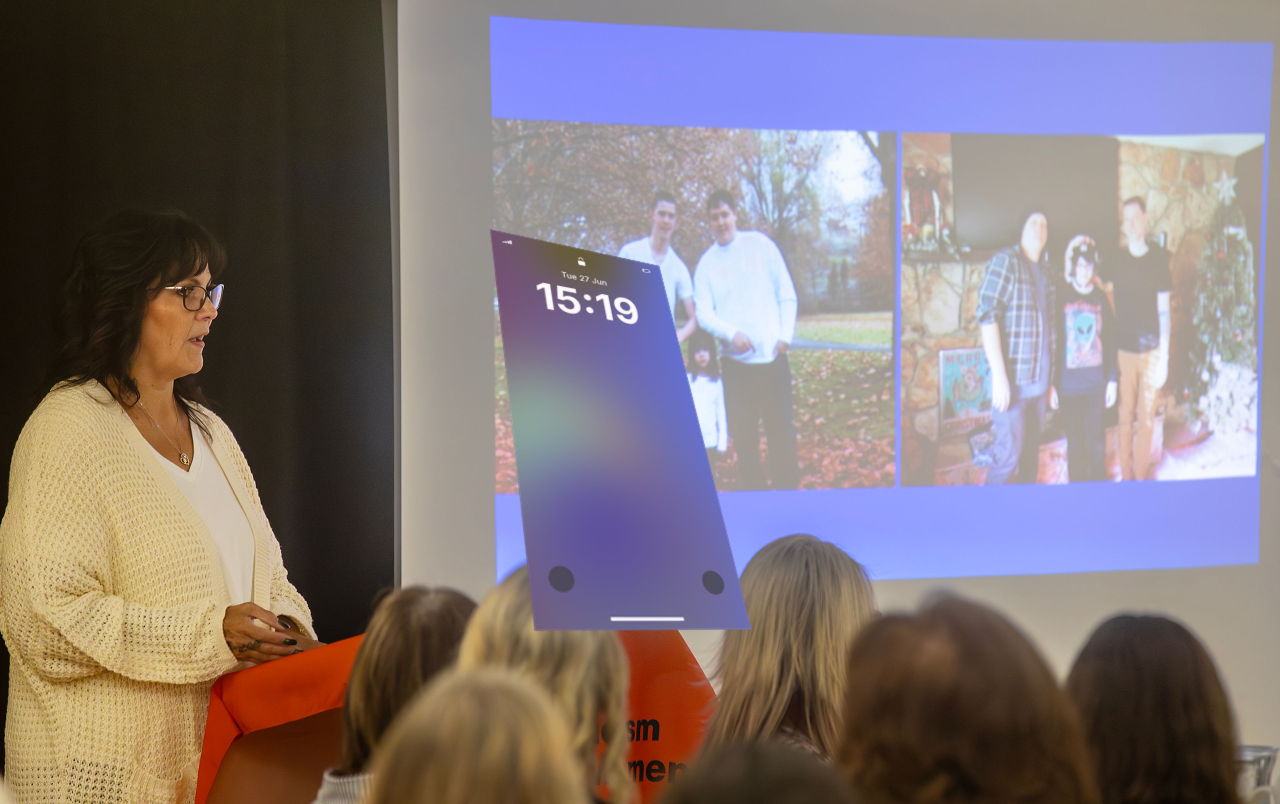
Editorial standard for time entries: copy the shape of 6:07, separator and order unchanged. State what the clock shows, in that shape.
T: 15:19
